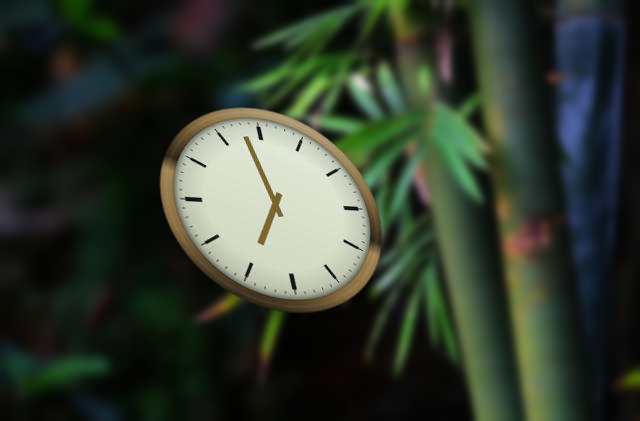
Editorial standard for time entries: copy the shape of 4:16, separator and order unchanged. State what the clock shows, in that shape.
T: 6:58
